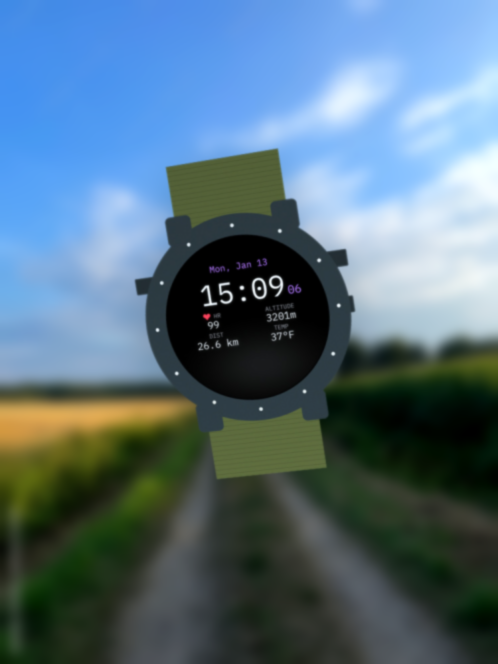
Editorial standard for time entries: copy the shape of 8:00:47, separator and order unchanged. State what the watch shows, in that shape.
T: 15:09:06
